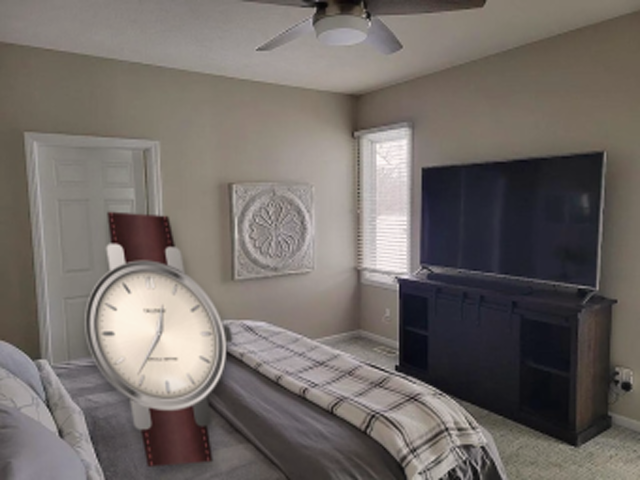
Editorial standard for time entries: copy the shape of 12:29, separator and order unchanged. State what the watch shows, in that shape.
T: 12:36
